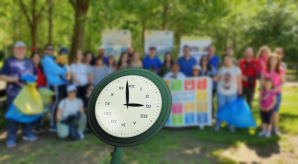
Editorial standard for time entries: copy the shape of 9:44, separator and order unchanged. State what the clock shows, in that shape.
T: 2:58
